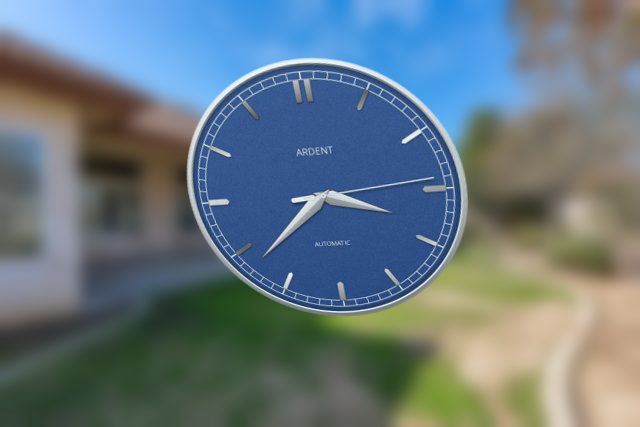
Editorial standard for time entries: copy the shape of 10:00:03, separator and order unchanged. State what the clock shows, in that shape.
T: 3:38:14
